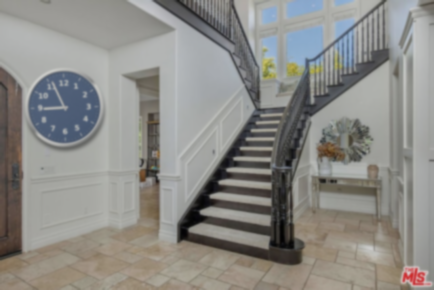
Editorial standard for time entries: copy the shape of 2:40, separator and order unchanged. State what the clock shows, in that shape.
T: 8:56
